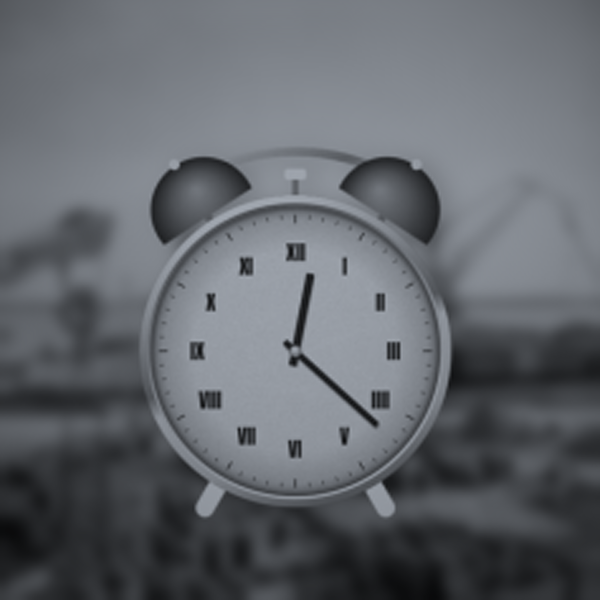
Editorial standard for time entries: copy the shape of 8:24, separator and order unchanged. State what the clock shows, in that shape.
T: 12:22
